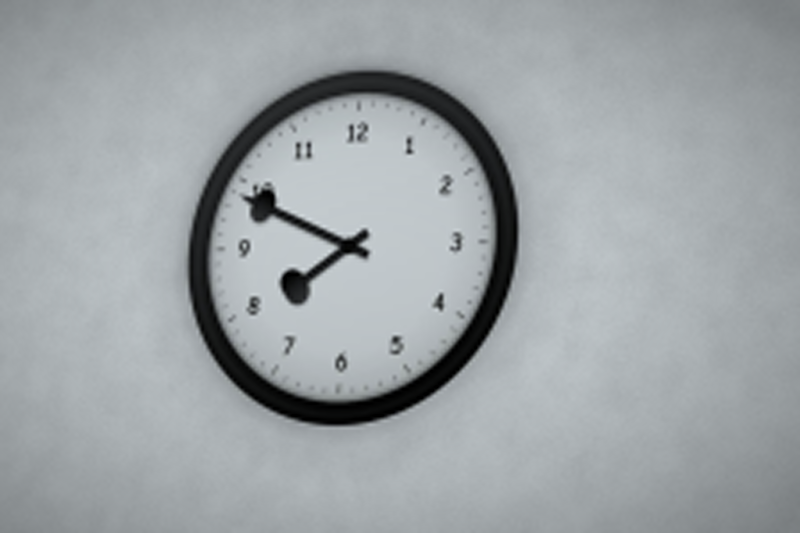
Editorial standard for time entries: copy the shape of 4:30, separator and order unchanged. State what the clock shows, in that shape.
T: 7:49
